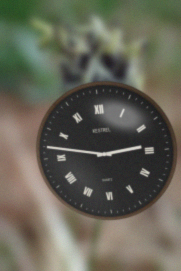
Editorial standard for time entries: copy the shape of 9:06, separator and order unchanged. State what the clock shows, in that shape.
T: 2:47
